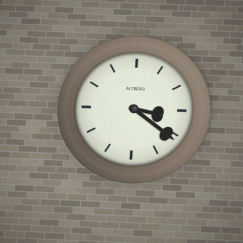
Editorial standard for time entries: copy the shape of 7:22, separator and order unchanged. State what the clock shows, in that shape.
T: 3:21
